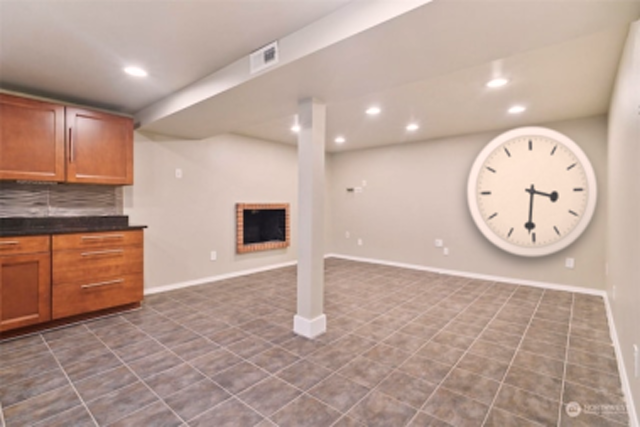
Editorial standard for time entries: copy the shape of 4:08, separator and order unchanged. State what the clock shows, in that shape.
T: 3:31
